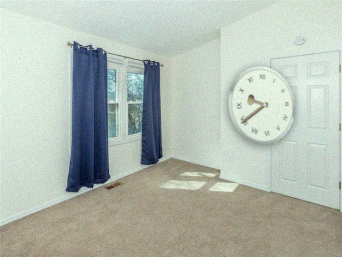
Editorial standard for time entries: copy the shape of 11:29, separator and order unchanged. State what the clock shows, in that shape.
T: 9:40
